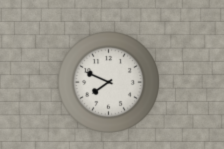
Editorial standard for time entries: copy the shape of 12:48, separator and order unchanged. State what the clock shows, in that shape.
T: 7:49
